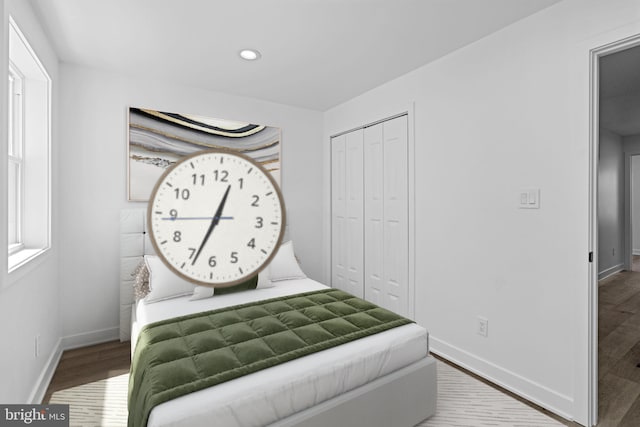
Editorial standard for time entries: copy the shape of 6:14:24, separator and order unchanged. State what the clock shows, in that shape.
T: 12:33:44
